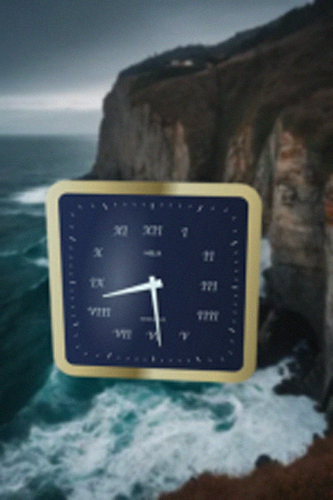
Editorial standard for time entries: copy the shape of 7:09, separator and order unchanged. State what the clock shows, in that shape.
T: 8:29
